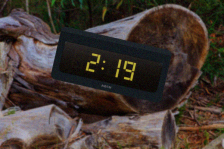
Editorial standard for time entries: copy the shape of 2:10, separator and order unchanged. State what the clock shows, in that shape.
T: 2:19
